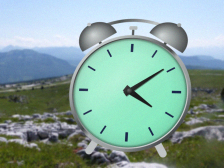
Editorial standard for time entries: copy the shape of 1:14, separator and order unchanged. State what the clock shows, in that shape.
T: 4:09
